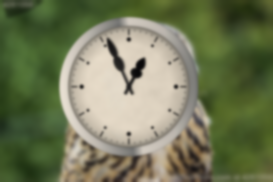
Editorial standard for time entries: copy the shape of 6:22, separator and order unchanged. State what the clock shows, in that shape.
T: 12:56
